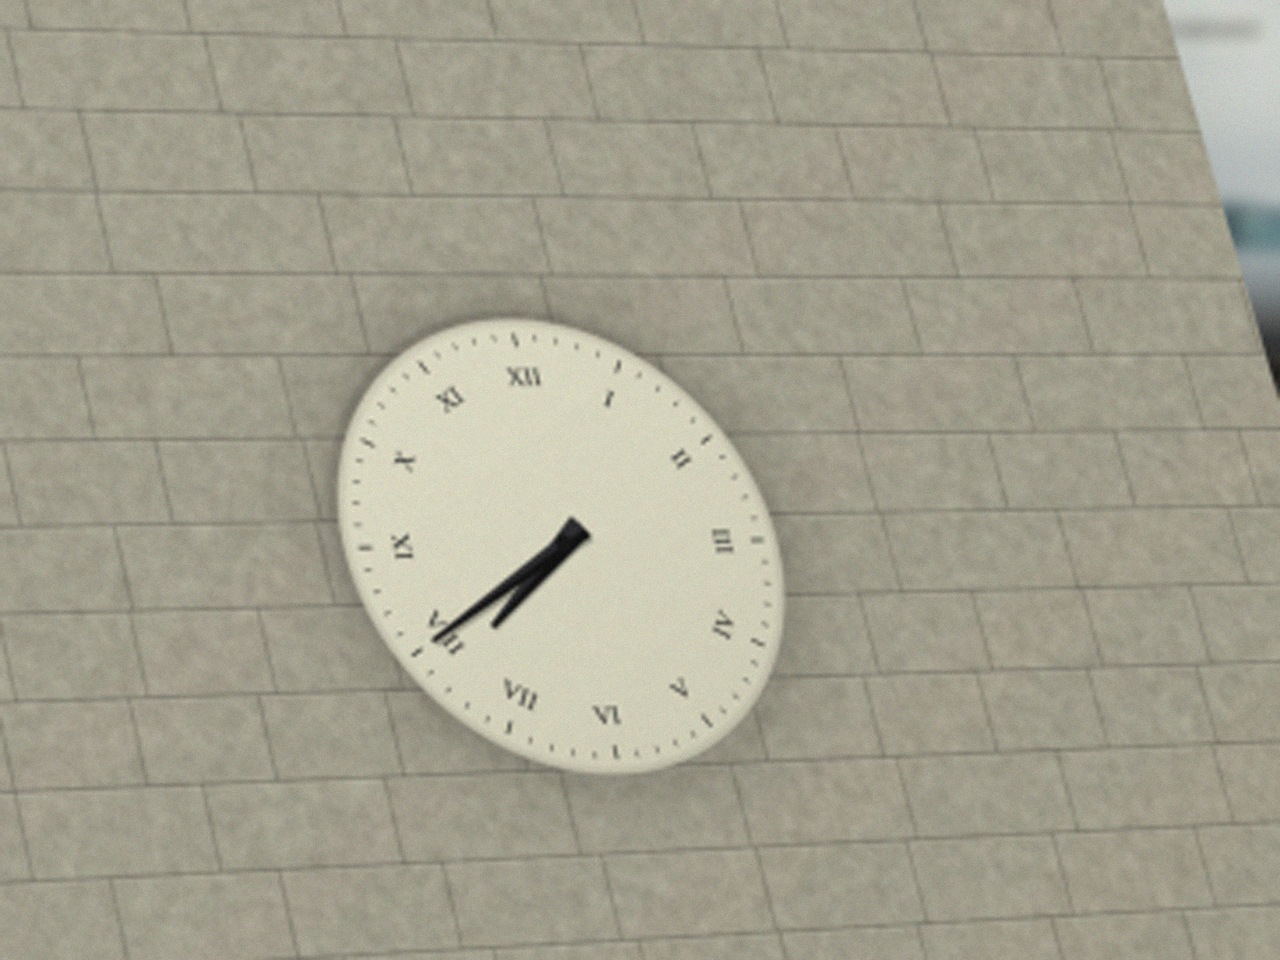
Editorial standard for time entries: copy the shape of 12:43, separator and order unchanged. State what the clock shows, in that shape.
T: 7:40
